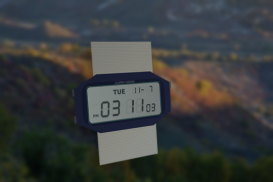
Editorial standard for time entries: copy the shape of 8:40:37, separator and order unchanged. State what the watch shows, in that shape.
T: 3:11:03
